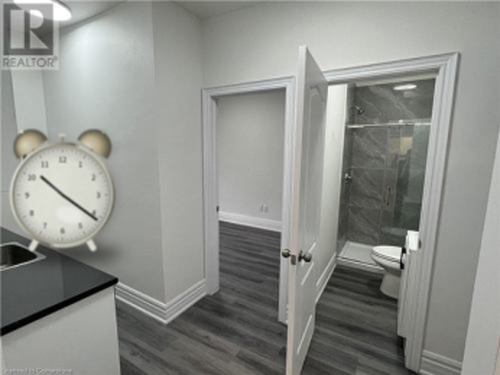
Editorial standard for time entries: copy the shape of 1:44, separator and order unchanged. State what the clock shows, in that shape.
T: 10:21
